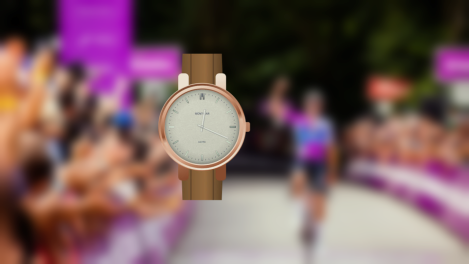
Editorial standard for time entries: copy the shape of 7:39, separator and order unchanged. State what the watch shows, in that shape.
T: 12:19
